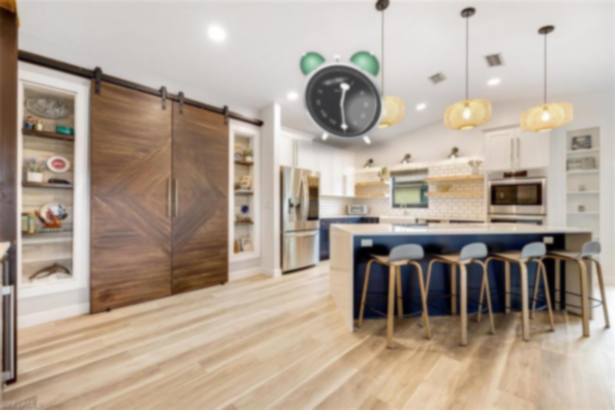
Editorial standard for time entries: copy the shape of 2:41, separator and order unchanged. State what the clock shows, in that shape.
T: 12:30
